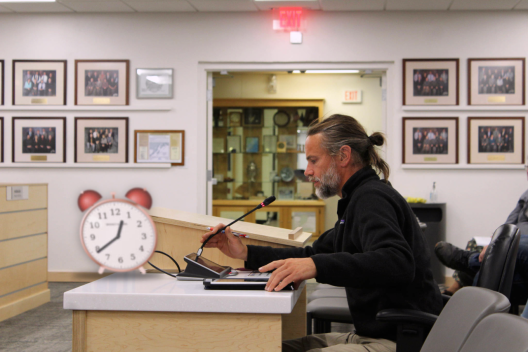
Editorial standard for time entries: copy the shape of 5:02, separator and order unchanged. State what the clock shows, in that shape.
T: 12:39
